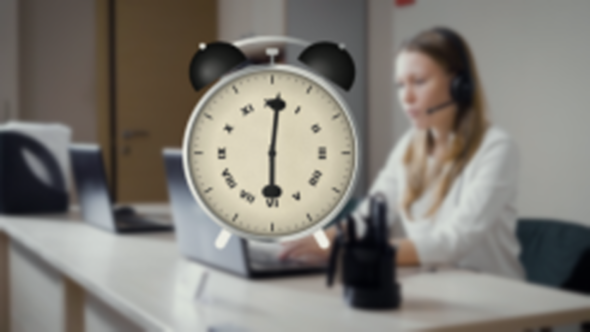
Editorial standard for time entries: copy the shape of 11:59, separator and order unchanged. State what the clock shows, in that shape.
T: 6:01
